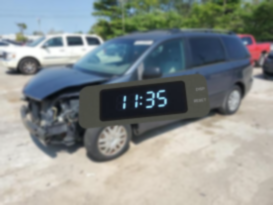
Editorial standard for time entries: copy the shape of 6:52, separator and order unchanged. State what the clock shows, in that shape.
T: 11:35
